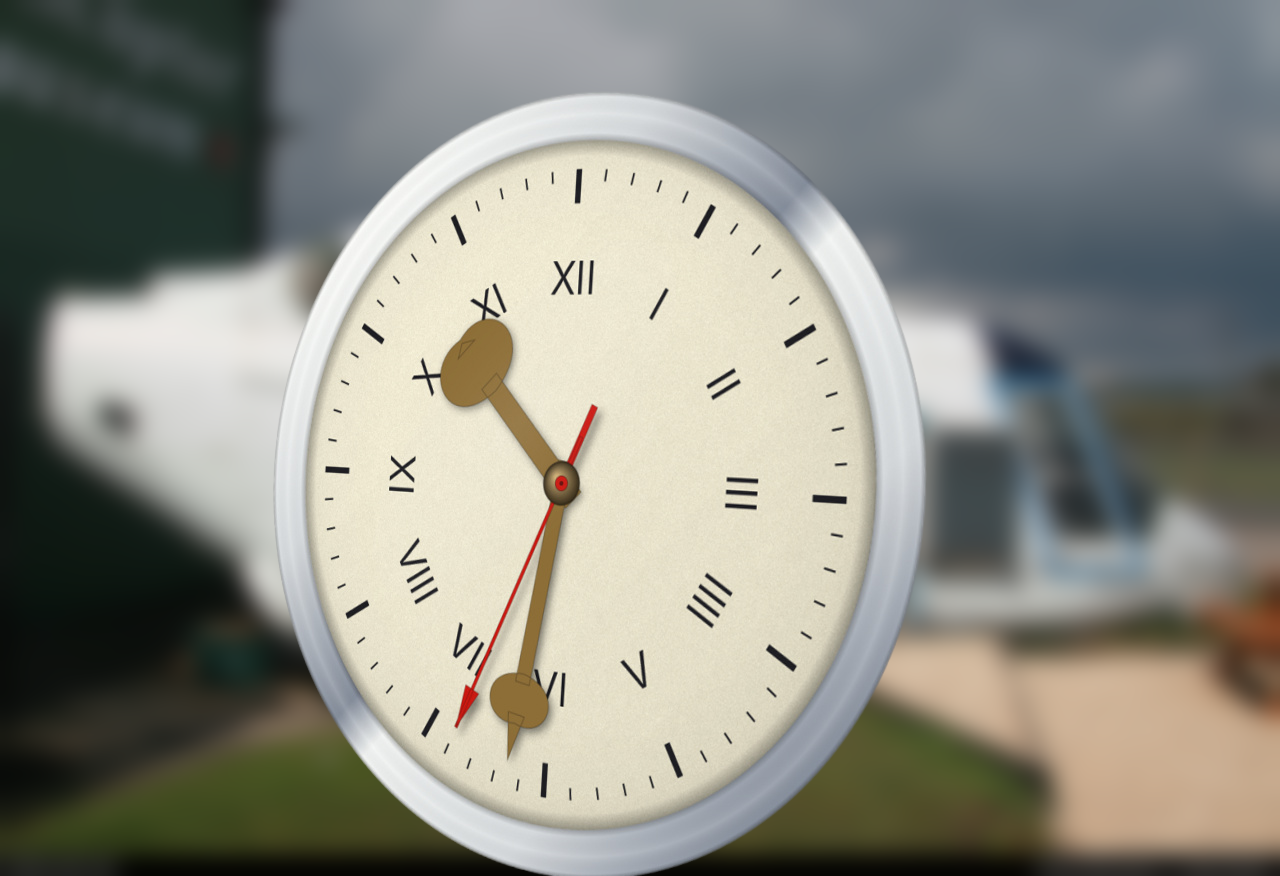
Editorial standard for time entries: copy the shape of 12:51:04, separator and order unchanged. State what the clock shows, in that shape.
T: 10:31:34
